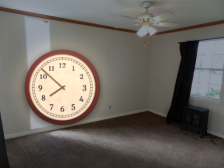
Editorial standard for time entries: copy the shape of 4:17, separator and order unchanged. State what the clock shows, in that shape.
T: 7:52
